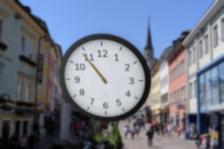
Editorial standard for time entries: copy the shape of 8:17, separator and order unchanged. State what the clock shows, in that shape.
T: 10:54
